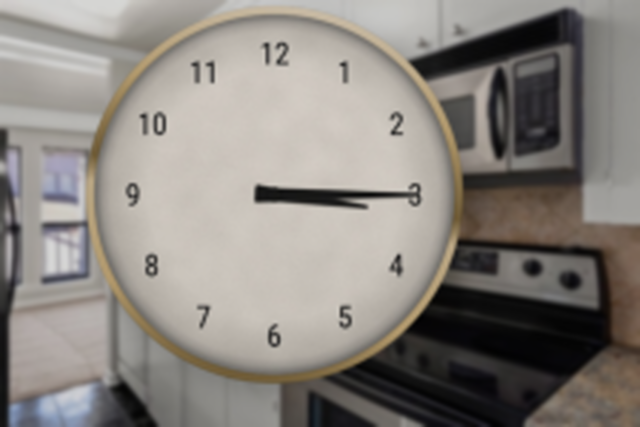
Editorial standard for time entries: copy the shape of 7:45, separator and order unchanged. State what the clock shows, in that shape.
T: 3:15
